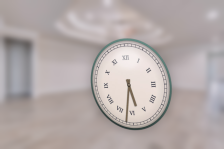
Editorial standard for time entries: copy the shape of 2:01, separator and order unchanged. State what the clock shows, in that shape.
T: 5:32
